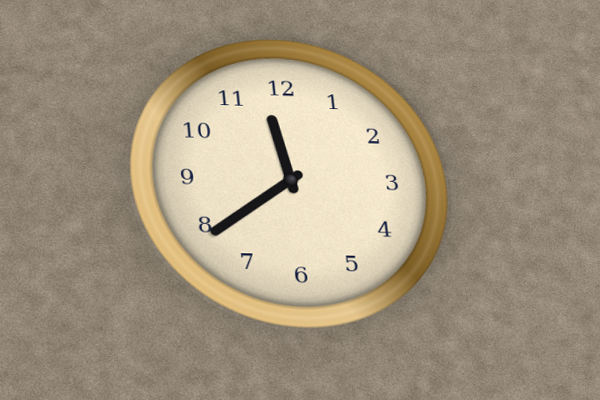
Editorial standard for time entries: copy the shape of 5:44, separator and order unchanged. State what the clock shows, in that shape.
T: 11:39
